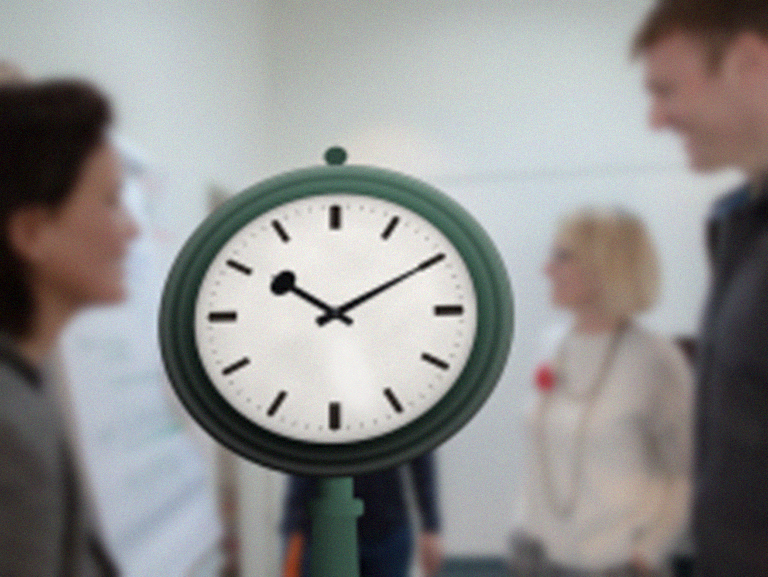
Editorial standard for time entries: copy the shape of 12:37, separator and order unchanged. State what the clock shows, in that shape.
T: 10:10
